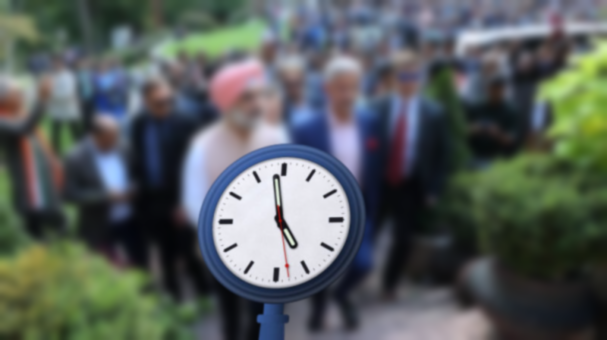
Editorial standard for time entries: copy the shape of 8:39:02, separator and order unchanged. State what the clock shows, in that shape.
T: 4:58:28
